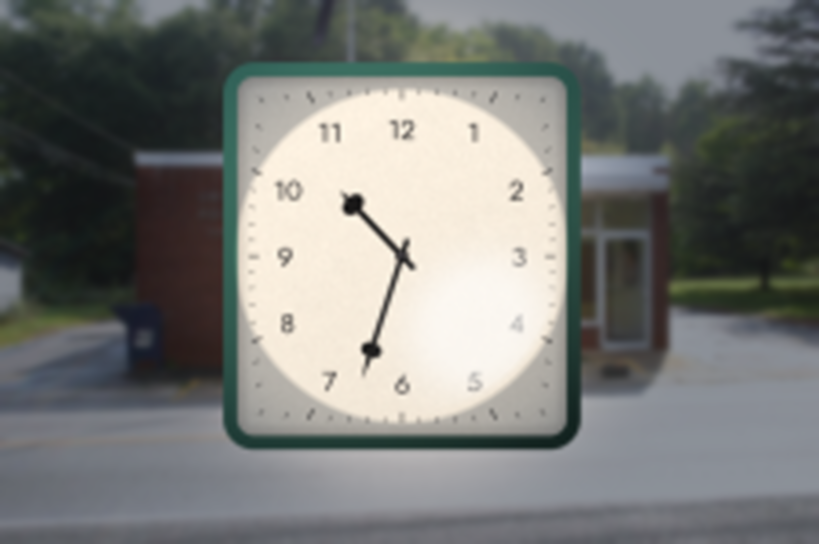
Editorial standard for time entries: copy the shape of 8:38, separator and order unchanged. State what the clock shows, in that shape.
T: 10:33
